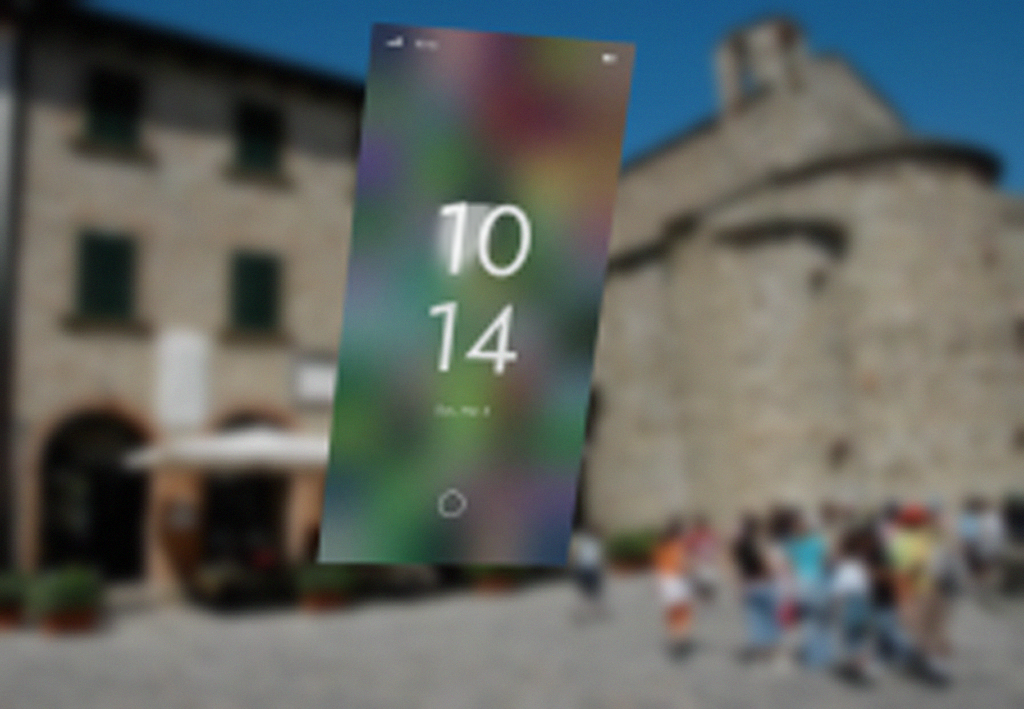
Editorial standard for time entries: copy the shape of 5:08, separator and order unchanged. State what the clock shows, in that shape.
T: 10:14
